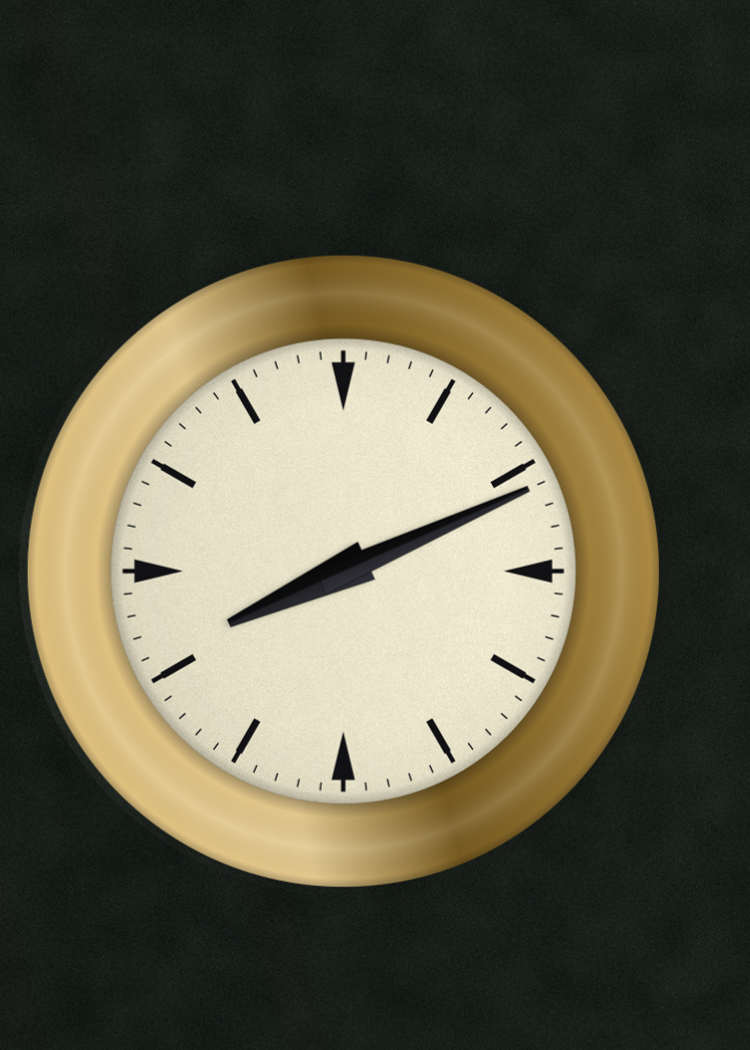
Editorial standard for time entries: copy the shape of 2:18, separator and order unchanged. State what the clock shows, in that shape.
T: 8:11
